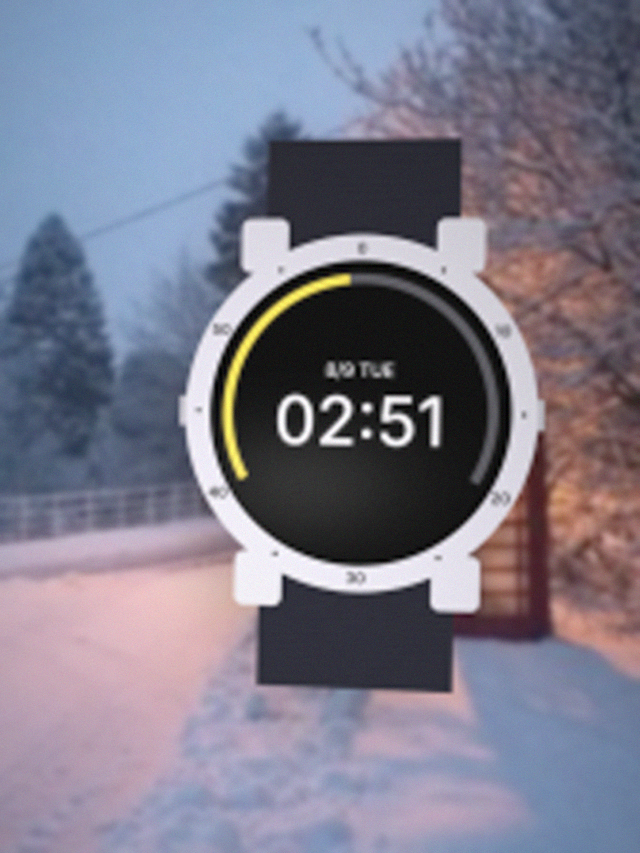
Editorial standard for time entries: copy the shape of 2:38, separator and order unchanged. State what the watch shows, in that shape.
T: 2:51
